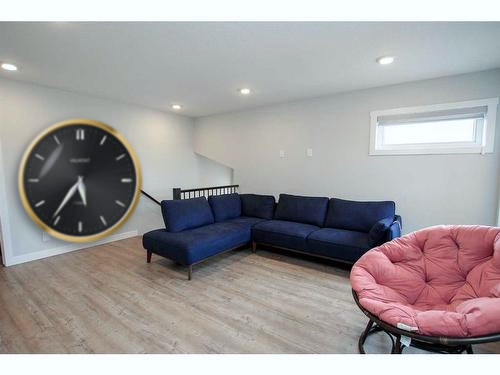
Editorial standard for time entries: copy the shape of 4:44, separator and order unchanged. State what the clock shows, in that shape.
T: 5:36
